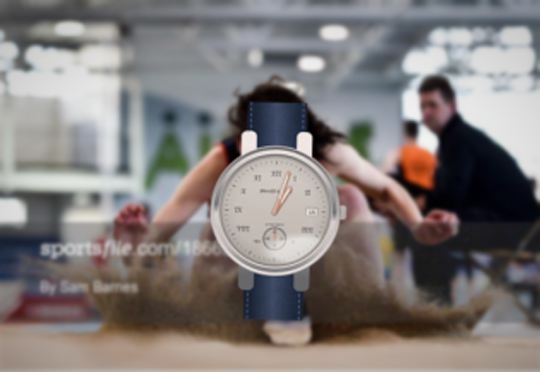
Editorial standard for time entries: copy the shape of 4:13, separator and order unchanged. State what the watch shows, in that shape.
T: 1:03
